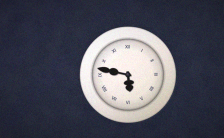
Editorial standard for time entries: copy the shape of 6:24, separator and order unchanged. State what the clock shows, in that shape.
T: 5:47
